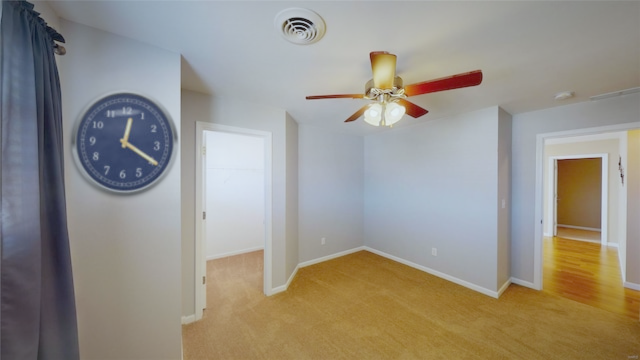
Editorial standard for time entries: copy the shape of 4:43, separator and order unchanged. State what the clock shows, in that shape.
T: 12:20
